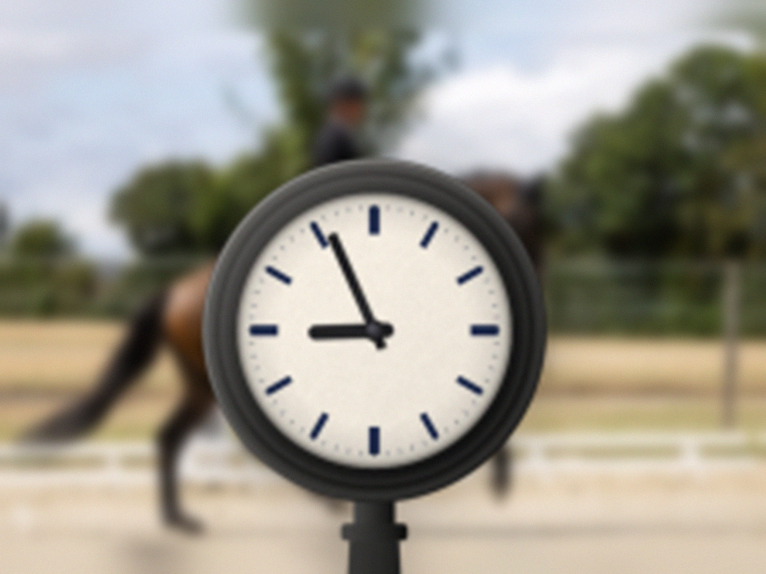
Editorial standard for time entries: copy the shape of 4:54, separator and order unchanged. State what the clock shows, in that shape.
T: 8:56
